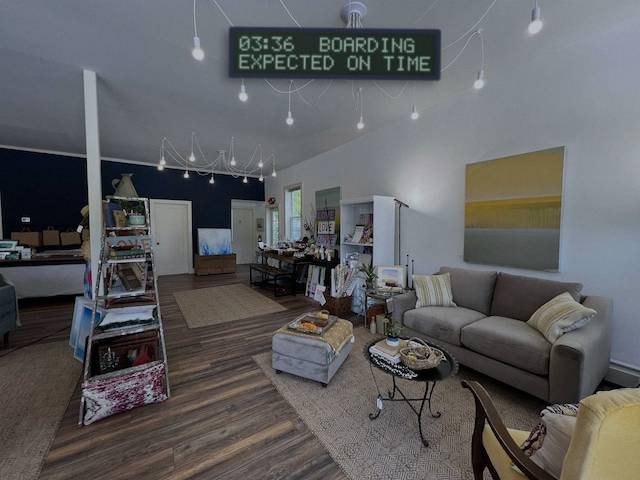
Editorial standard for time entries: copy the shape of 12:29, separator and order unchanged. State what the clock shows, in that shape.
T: 3:36
